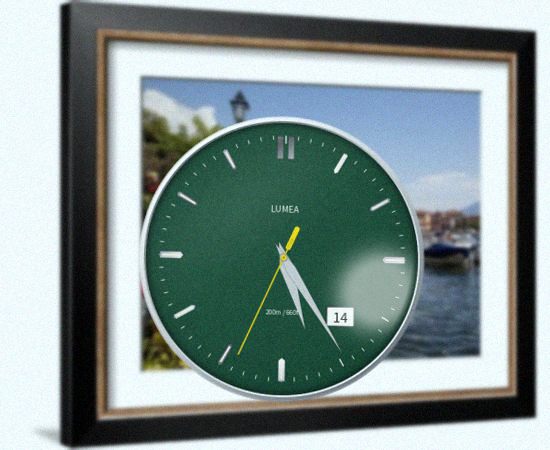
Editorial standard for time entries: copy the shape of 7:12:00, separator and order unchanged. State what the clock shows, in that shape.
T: 5:24:34
